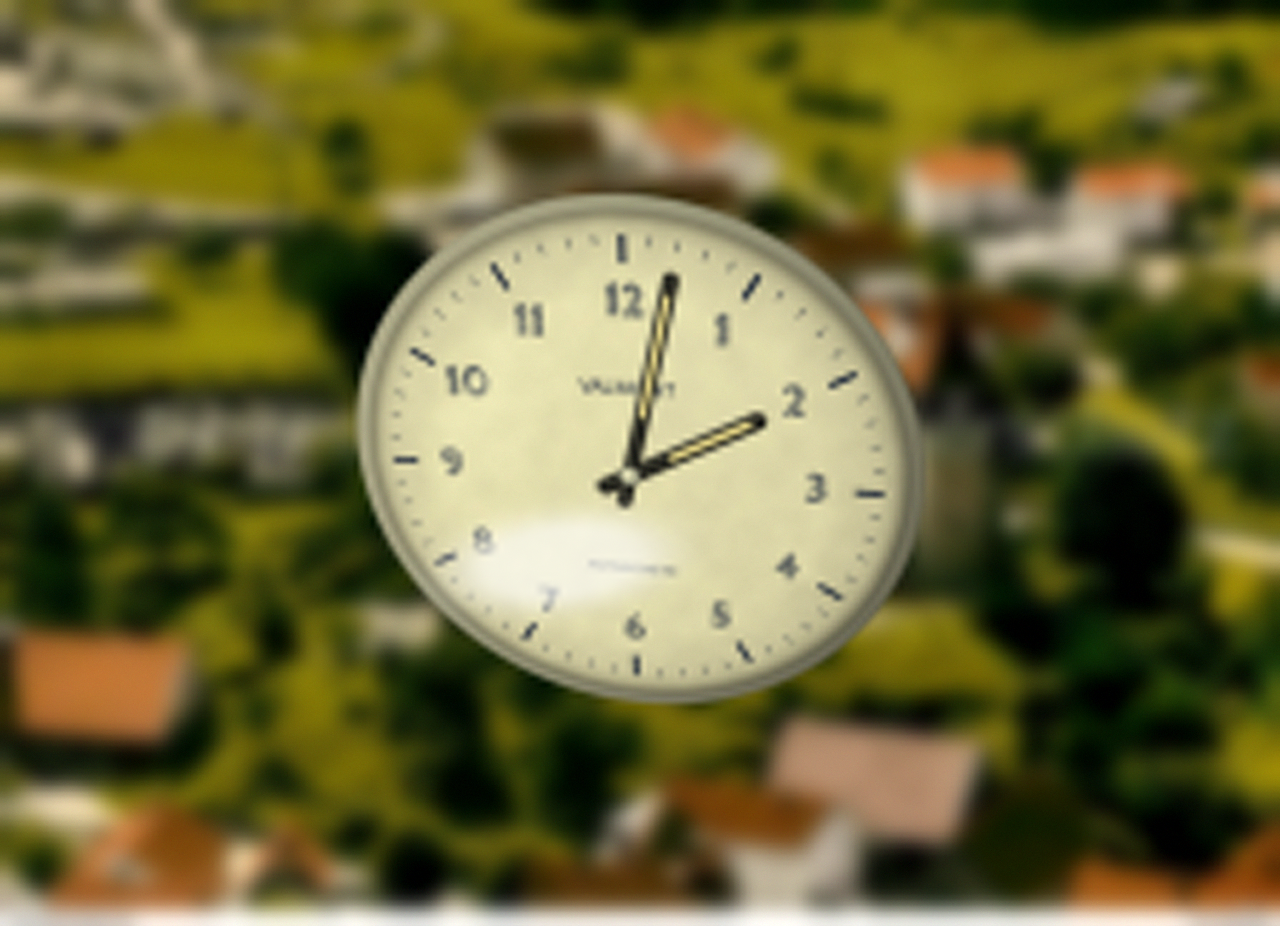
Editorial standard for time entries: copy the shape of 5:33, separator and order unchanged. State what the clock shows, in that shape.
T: 2:02
